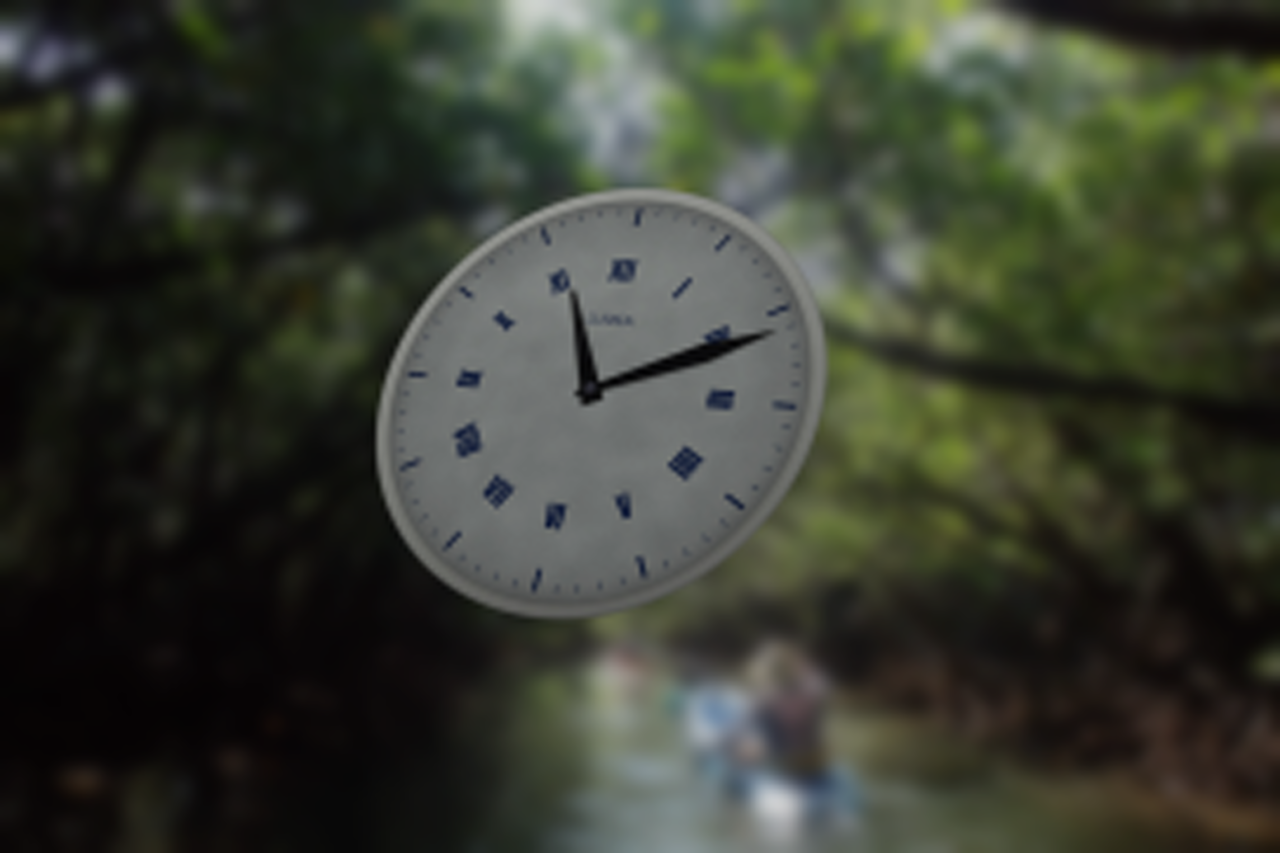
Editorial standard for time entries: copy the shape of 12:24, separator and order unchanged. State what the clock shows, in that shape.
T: 11:11
